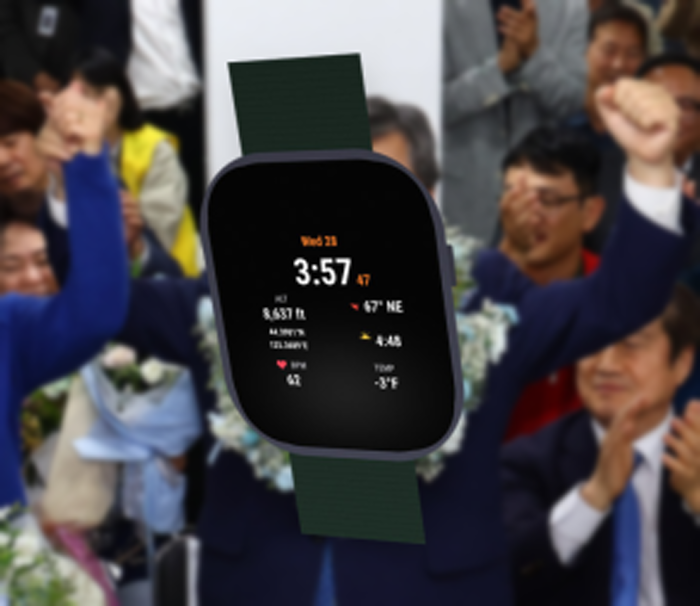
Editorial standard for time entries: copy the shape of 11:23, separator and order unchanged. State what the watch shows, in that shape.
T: 3:57
